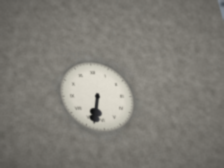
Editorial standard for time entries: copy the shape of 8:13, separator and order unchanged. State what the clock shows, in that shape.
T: 6:33
